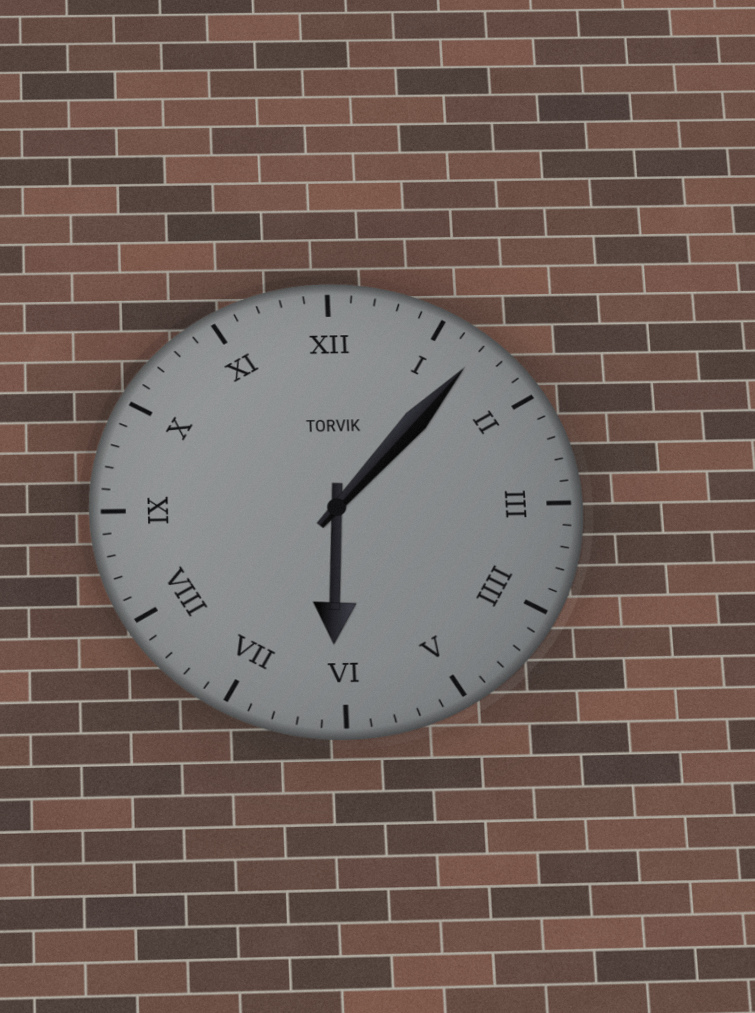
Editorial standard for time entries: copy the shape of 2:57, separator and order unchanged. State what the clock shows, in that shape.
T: 6:07
